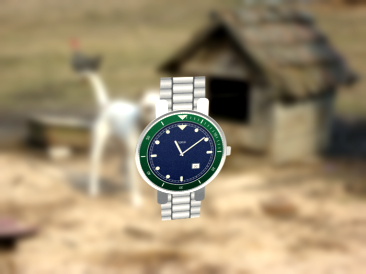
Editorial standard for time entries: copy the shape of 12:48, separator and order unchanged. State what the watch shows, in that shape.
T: 11:09
